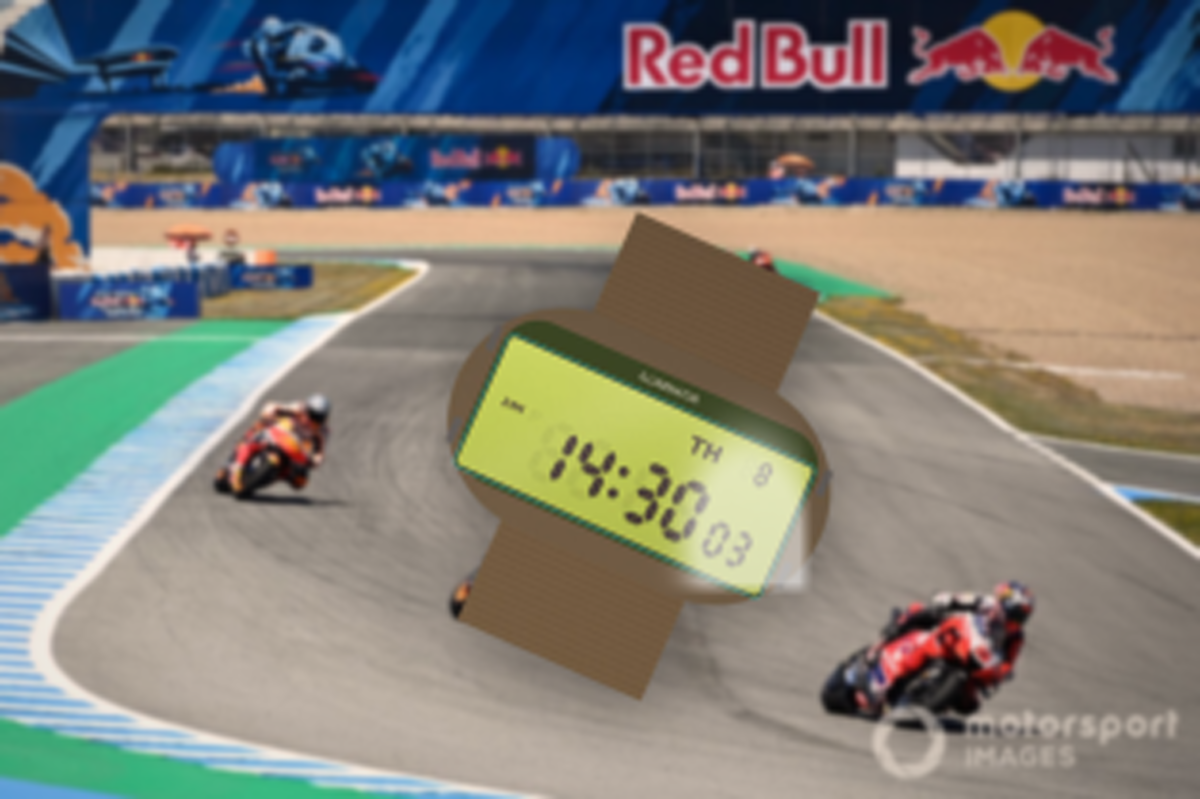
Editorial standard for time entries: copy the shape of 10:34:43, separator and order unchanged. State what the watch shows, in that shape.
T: 14:30:03
